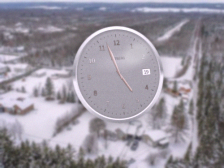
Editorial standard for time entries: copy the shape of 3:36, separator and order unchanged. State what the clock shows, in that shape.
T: 4:57
